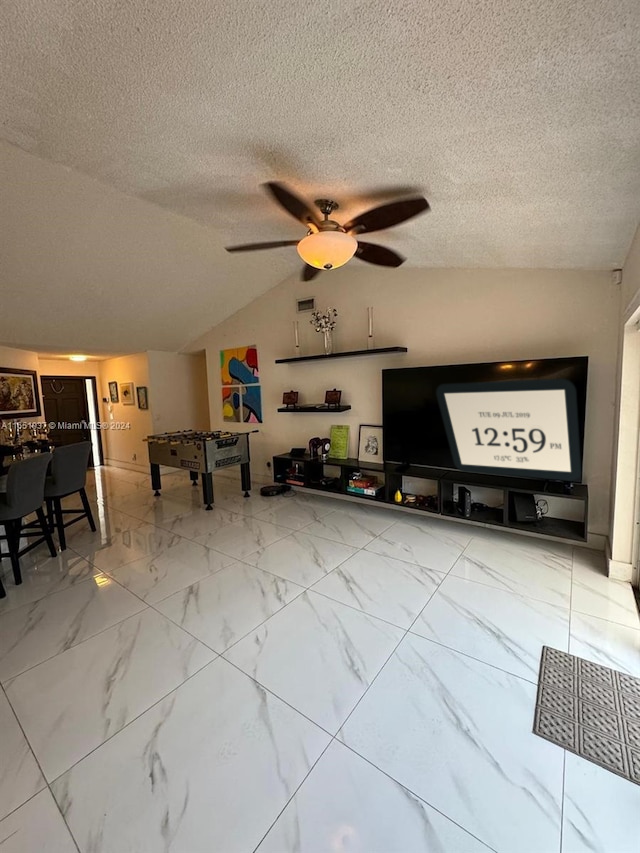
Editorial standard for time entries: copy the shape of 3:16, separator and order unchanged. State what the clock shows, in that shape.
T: 12:59
